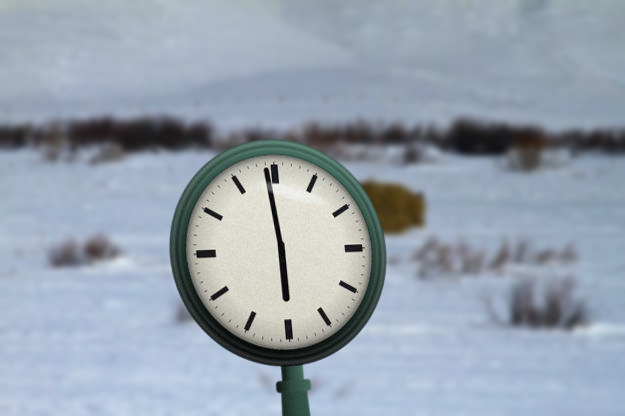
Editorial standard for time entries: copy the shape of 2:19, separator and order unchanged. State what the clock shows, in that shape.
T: 5:59
